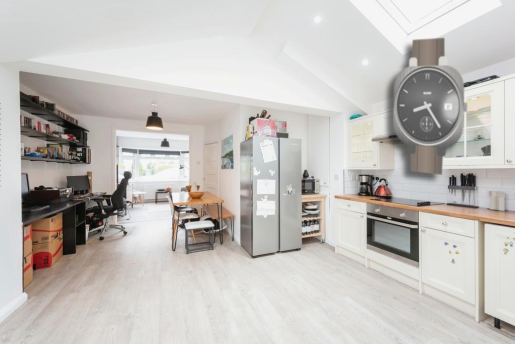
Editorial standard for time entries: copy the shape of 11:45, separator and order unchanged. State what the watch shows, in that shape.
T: 8:24
